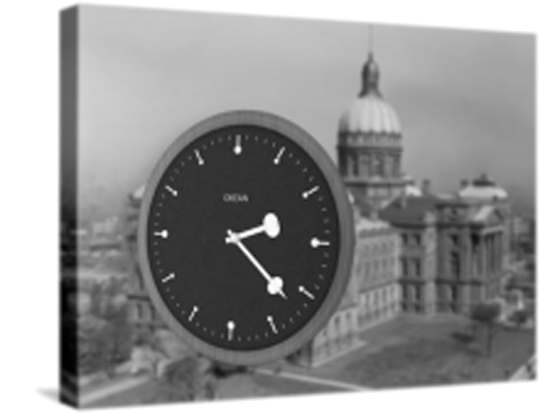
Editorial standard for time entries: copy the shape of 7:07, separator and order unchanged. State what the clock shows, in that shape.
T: 2:22
